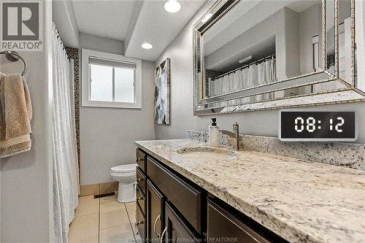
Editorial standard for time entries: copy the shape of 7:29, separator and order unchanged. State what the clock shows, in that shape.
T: 8:12
